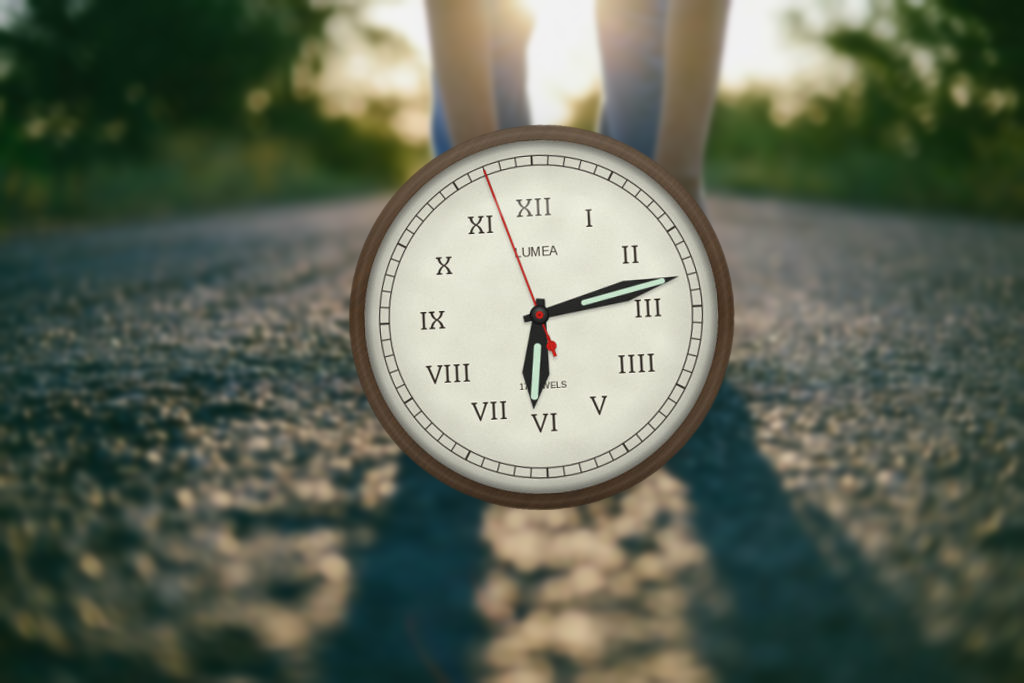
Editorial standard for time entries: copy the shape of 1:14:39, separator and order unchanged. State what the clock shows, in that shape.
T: 6:12:57
